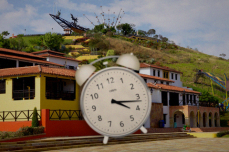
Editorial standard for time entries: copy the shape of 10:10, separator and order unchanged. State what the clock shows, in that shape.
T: 4:17
